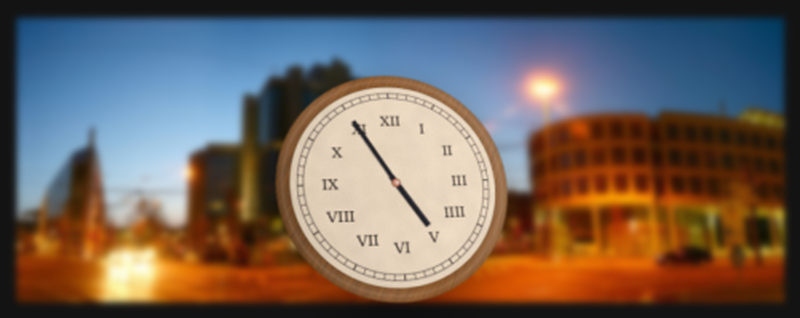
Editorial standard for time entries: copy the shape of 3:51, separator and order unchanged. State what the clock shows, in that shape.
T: 4:55
